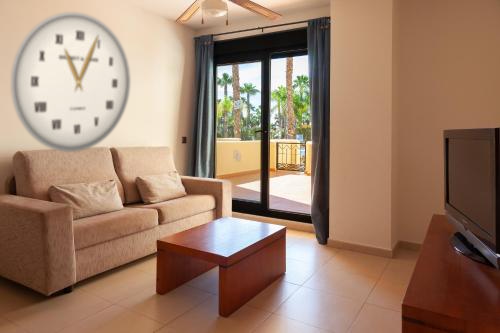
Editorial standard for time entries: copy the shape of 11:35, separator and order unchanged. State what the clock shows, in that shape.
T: 11:04
